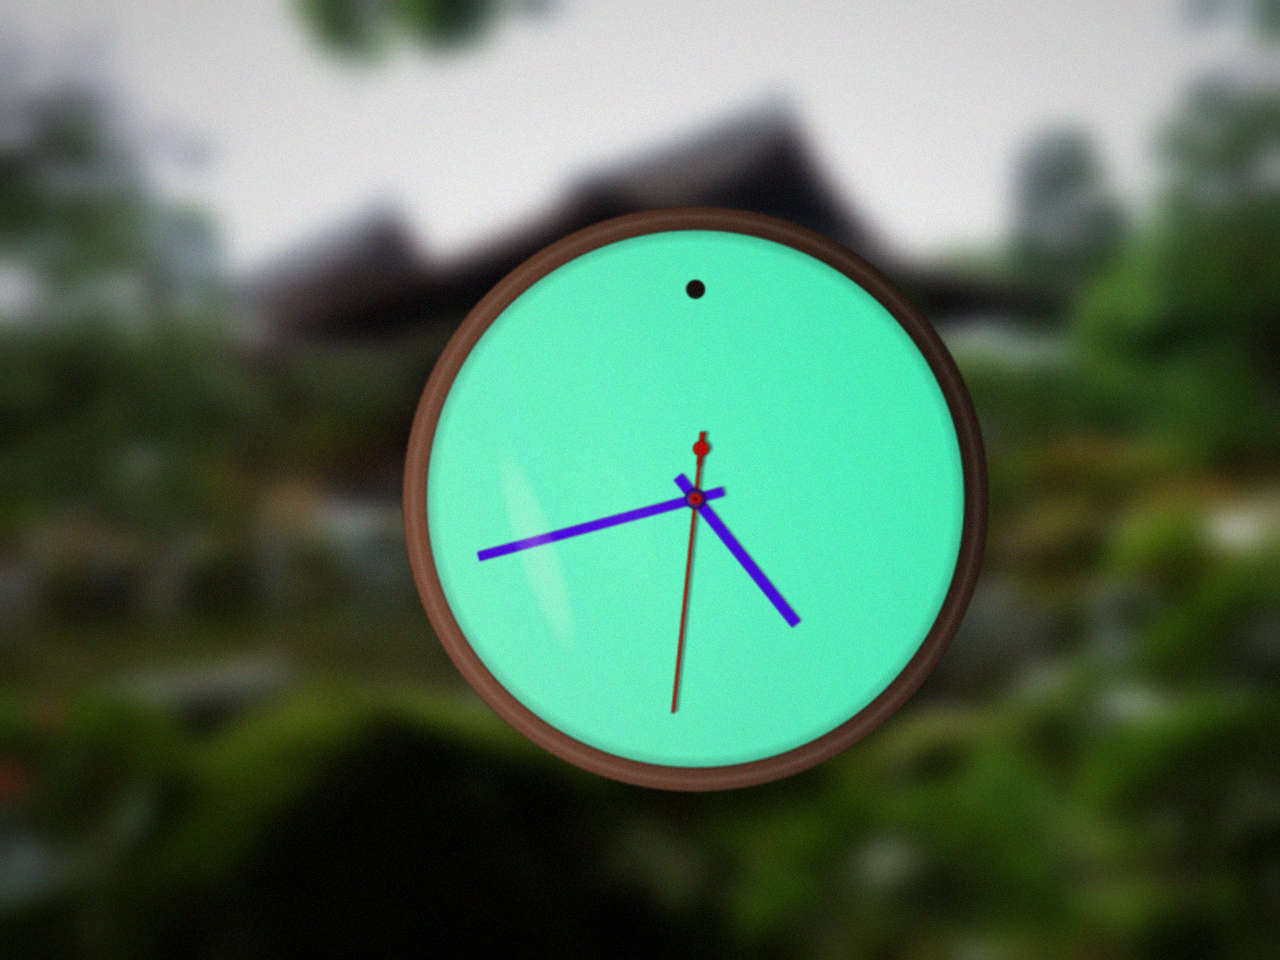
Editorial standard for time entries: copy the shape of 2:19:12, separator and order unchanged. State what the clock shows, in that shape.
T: 4:42:31
